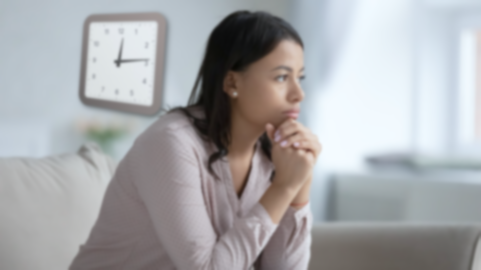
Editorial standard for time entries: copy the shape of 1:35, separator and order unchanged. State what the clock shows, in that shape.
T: 12:14
